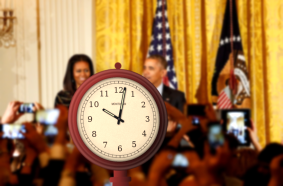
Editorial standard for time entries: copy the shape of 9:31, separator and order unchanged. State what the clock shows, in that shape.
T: 10:02
